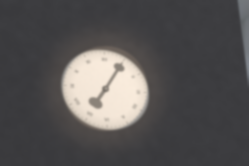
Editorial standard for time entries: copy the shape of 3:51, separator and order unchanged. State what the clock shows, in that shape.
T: 7:05
